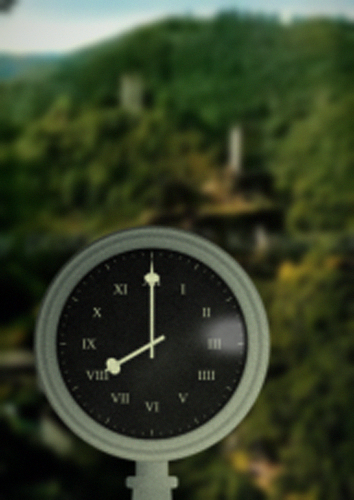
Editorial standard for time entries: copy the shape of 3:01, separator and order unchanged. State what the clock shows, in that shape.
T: 8:00
